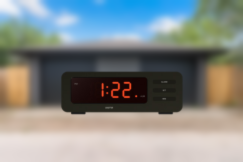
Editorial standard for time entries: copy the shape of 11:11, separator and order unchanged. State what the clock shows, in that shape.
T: 1:22
